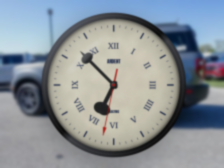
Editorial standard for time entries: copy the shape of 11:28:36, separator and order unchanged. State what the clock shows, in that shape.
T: 6:52:32
